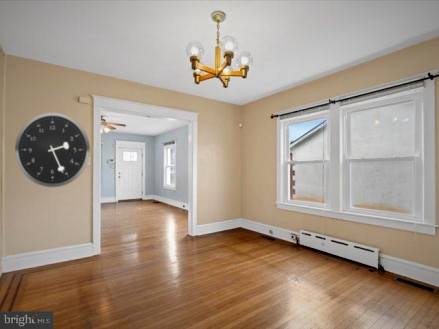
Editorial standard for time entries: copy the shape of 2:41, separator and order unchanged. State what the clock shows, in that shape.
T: 2:26
